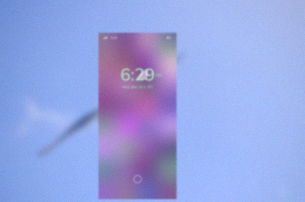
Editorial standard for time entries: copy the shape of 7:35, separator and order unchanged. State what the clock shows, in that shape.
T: 6:29
